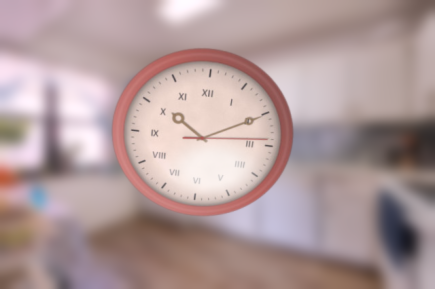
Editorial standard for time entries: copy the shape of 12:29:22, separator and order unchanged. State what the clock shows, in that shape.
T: 10:10:14
